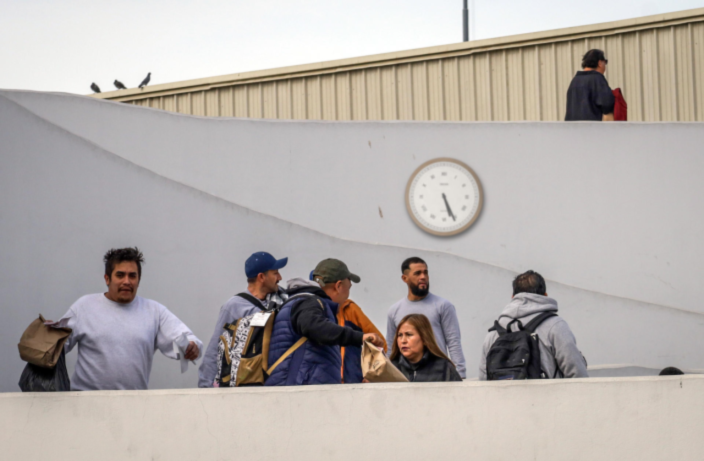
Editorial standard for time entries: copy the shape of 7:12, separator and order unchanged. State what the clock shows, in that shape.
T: 5:26
